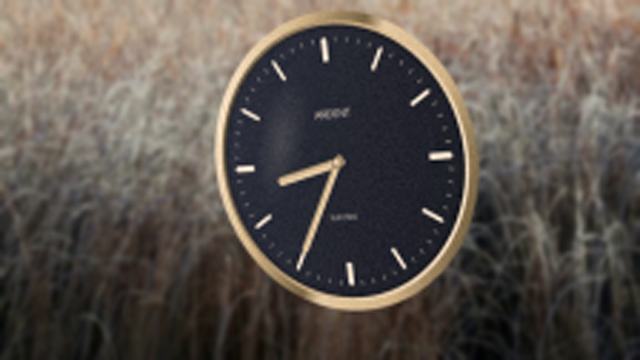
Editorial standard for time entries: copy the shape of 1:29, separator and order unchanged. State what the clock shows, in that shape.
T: 8:35
